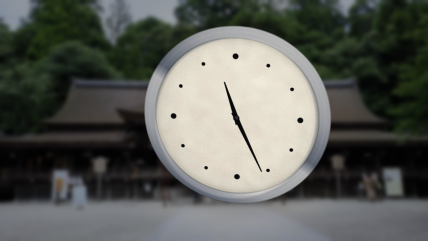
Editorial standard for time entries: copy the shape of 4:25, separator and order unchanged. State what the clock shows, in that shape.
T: 11:26
